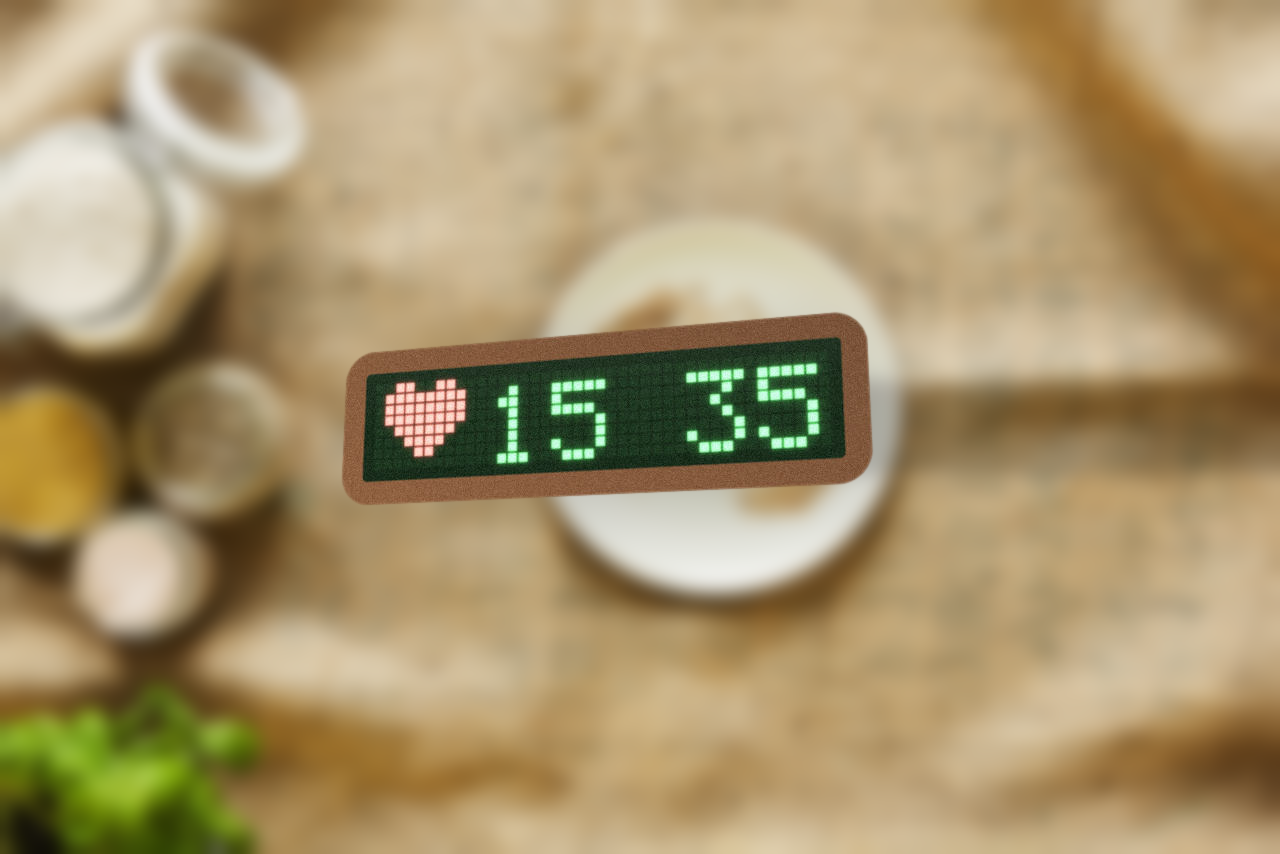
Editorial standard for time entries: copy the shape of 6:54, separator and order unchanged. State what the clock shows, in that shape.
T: 15:35
